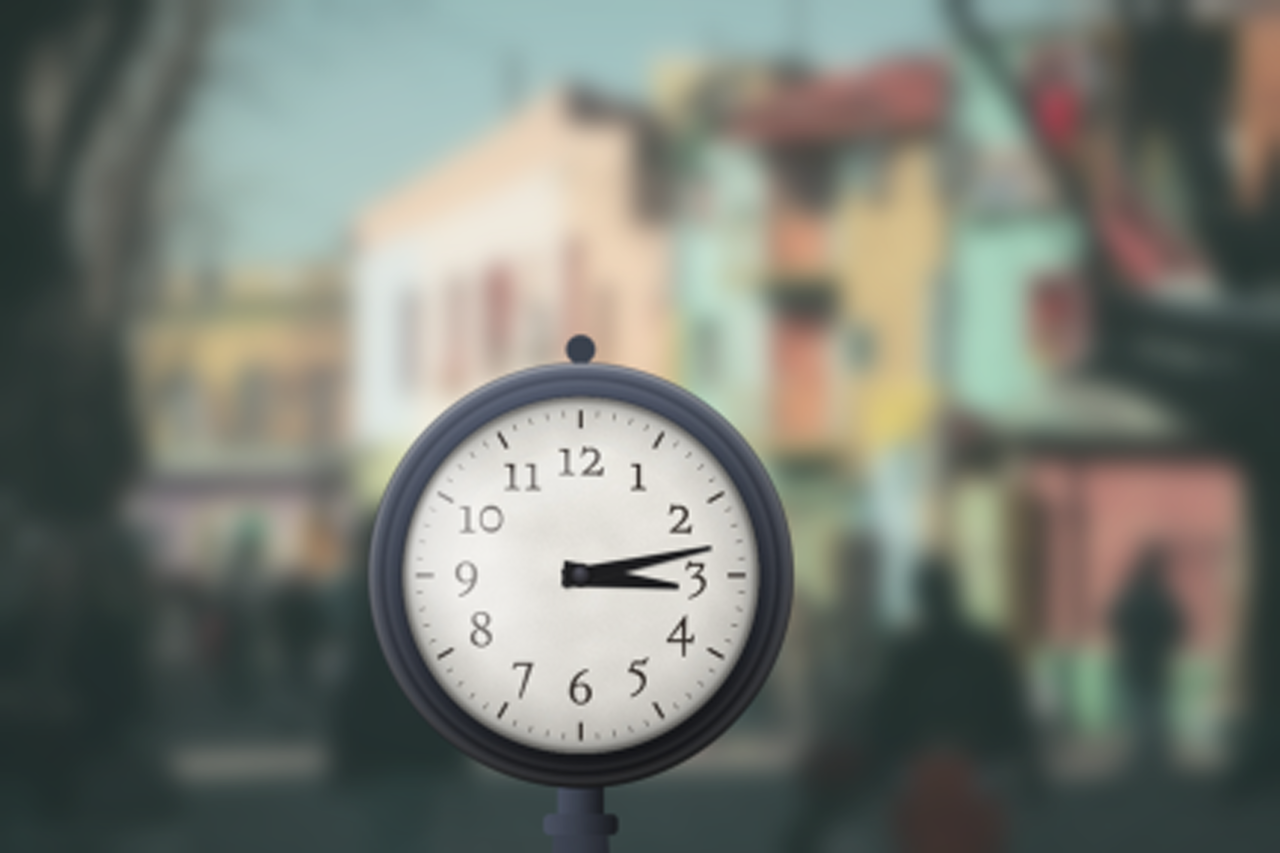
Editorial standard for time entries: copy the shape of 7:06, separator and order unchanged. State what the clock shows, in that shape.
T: 3:13
